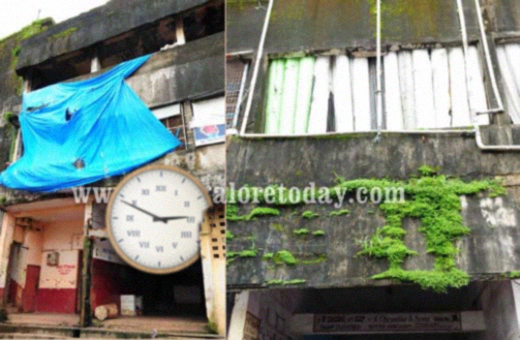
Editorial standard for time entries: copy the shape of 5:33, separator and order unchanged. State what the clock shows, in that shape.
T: 2:49
